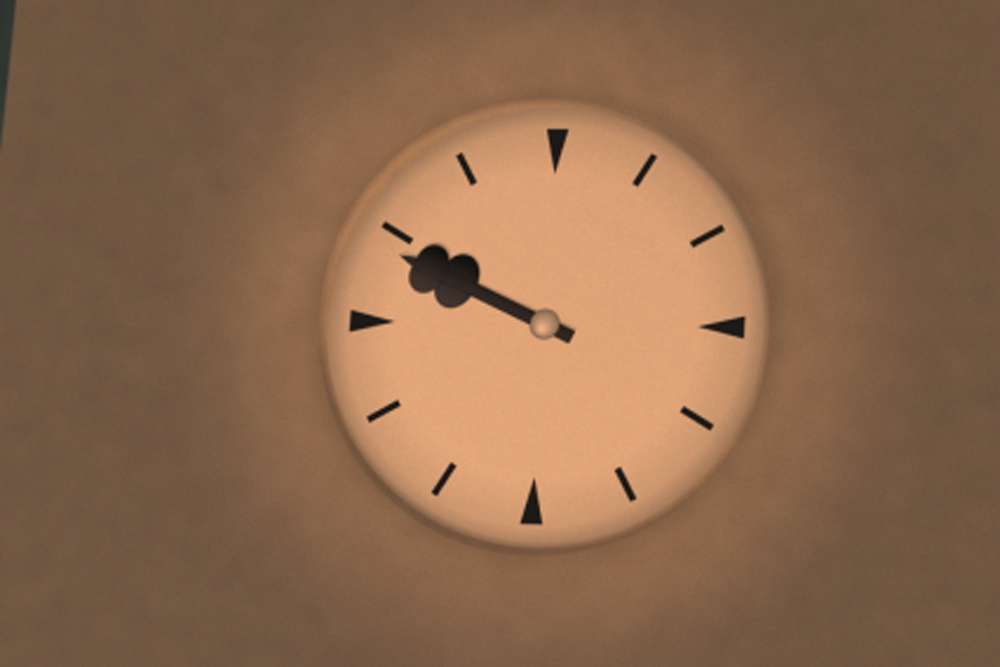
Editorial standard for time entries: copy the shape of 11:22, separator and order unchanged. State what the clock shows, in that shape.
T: 9:49
